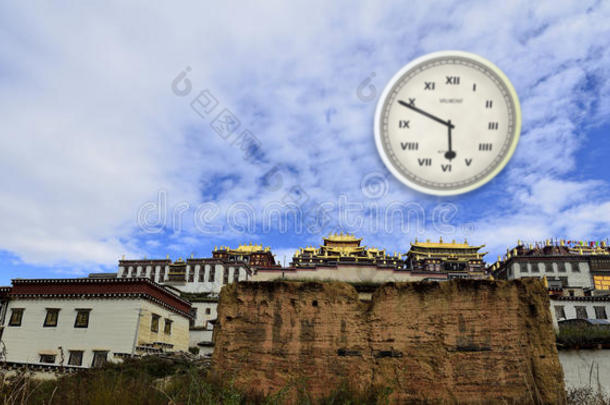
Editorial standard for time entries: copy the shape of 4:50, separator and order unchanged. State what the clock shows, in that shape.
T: 5:49
